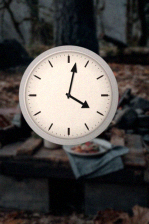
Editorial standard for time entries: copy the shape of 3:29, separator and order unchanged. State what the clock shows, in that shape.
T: 4:02
